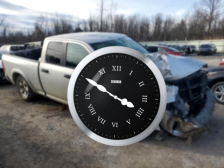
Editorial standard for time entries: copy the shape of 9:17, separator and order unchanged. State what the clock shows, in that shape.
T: 3:50
